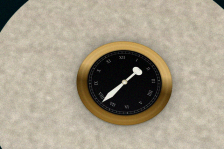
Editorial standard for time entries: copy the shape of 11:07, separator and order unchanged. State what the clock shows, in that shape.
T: 1:38
